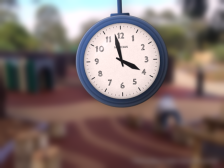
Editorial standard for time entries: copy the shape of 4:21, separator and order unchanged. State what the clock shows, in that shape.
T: 3:58
